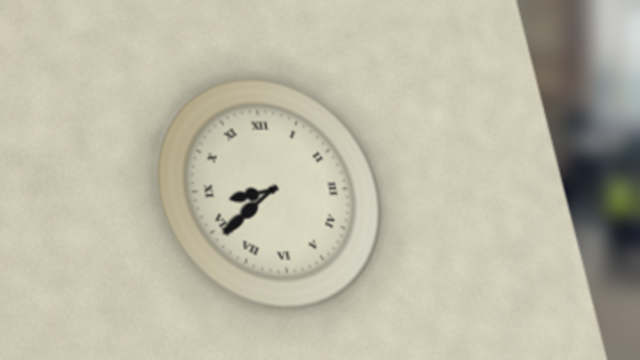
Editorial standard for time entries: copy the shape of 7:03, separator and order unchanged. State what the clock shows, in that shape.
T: 8:39
